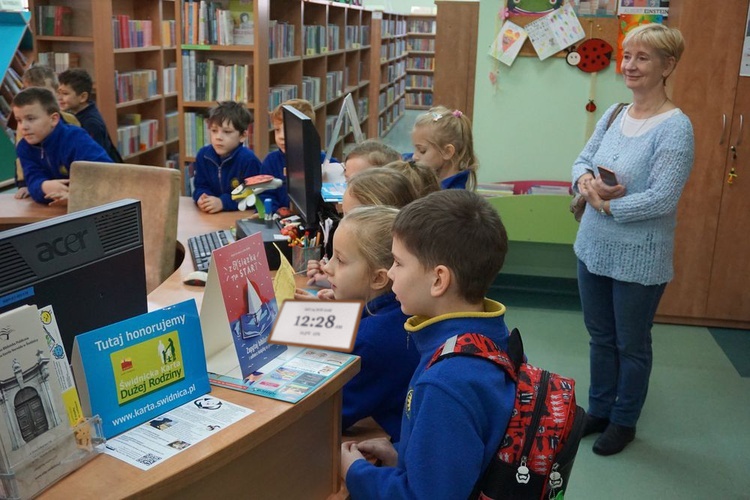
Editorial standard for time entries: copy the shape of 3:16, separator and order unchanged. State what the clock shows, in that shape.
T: 12:28
